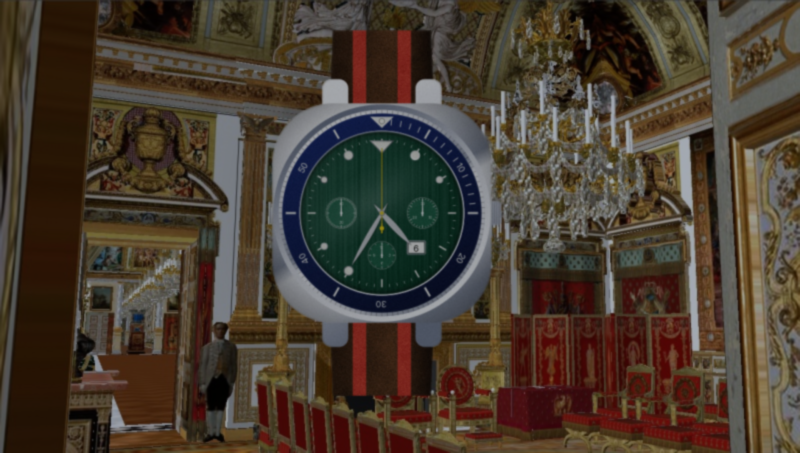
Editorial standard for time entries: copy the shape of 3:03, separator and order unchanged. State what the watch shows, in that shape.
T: 4:35
